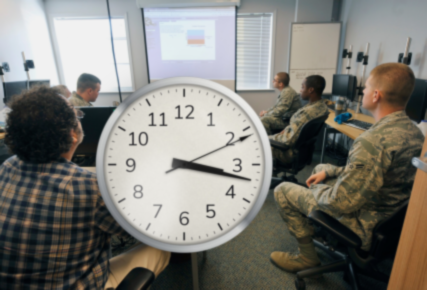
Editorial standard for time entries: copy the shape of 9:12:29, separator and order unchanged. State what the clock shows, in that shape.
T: 3:17:11
